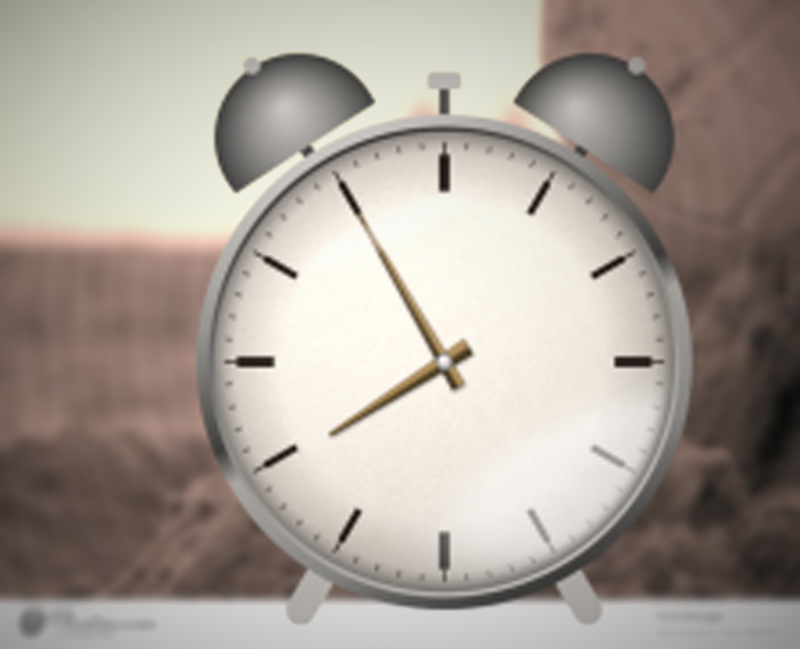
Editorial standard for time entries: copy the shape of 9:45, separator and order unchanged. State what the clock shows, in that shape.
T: 7:55
